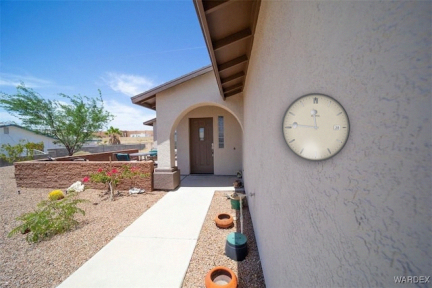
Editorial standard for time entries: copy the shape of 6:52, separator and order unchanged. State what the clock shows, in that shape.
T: 11:46
